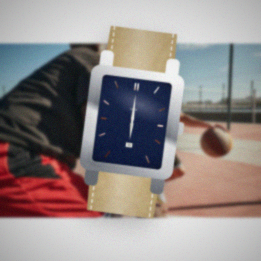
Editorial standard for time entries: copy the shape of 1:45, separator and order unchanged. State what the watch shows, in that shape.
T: 6:00
